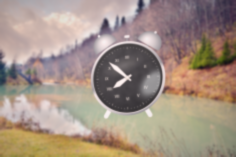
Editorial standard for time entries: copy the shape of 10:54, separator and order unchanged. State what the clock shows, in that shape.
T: 7:52
